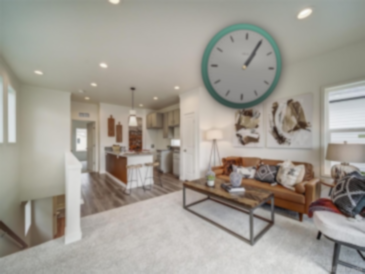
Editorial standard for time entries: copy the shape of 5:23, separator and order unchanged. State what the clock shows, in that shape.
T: 1:05
